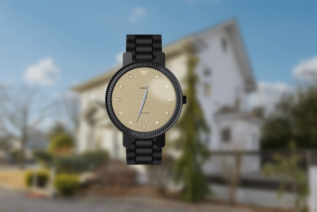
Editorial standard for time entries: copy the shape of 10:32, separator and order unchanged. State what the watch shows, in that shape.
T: 12:33
